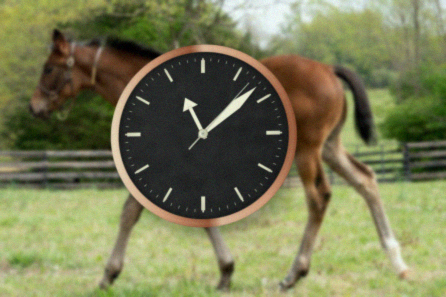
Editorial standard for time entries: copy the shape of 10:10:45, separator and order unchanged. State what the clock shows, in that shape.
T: 11:08:07
